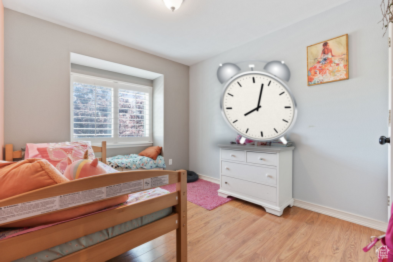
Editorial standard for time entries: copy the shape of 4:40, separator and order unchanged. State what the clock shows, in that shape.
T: 8:03
